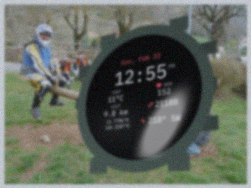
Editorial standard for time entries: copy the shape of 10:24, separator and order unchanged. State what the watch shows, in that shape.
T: 12:55
